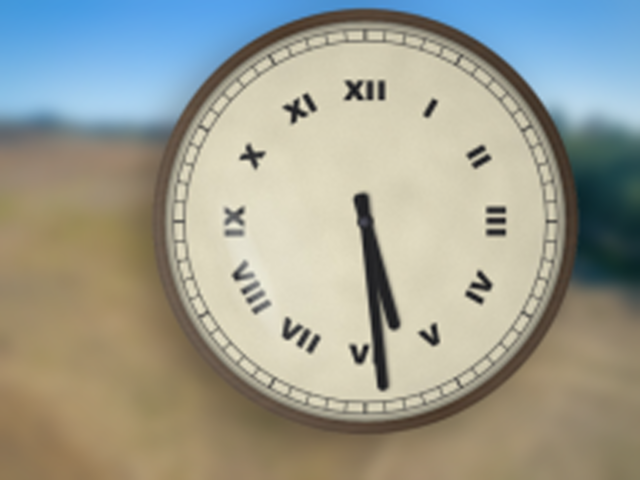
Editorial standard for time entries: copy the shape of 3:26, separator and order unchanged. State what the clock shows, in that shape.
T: 5:29
